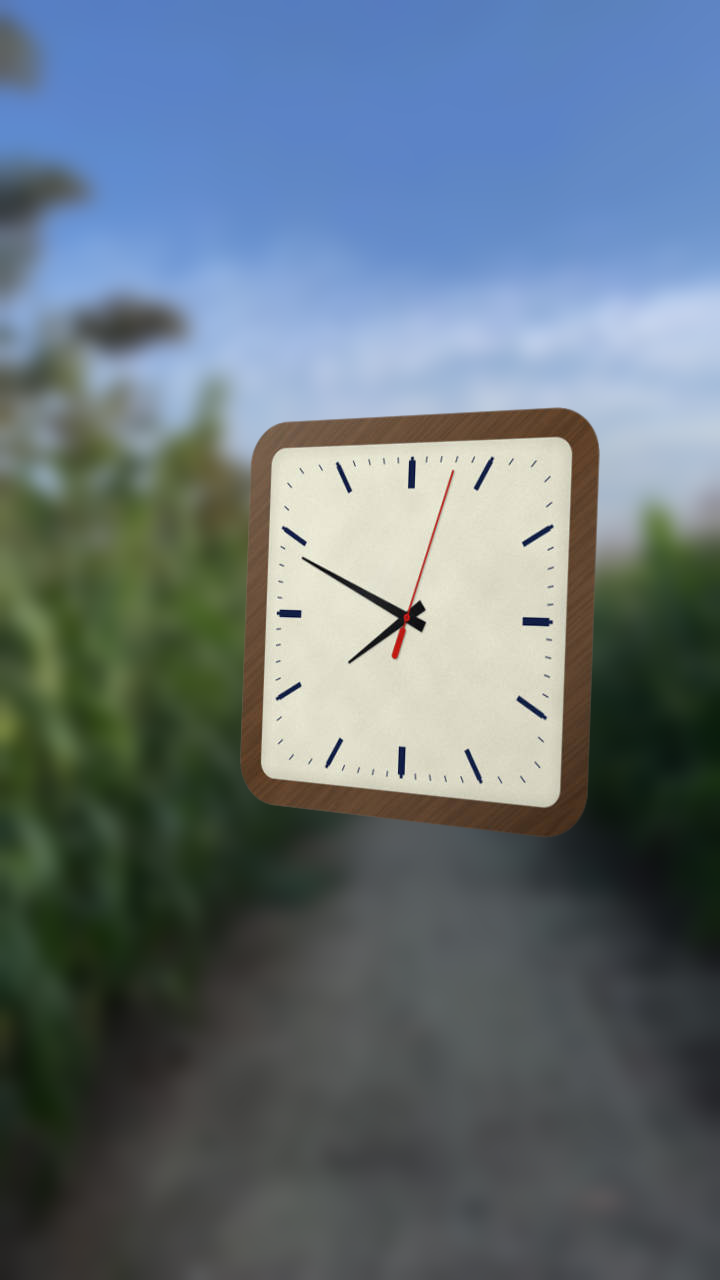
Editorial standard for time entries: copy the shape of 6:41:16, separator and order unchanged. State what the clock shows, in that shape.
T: 7:49:03
